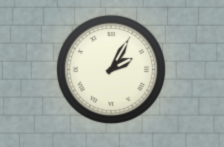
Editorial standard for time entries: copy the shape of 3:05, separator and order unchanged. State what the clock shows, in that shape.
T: 2:05
